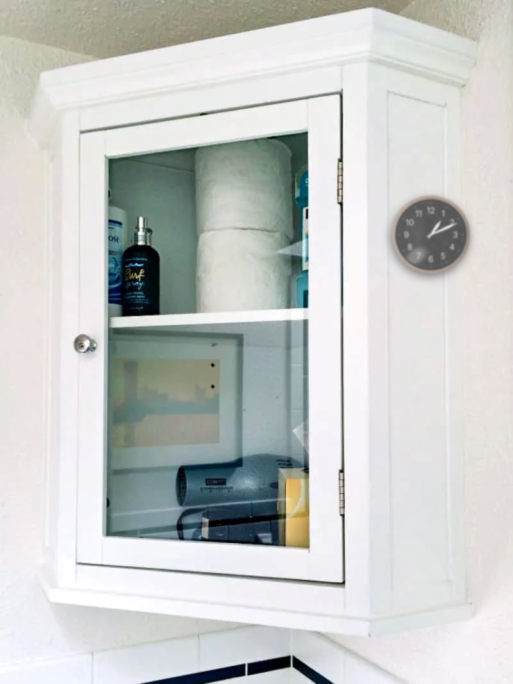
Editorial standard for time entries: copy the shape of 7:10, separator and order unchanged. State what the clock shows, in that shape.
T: 1:11
